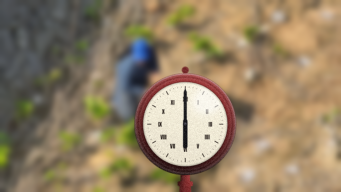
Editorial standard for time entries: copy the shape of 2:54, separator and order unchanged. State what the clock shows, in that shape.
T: 6:00
